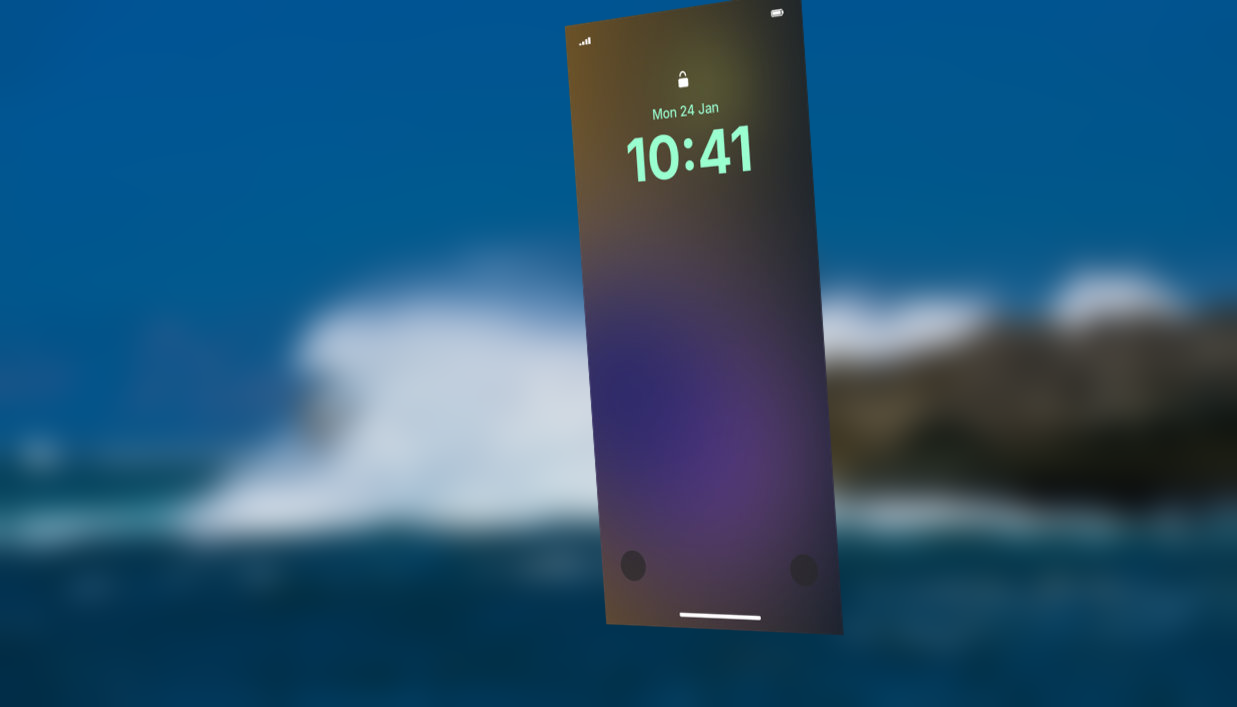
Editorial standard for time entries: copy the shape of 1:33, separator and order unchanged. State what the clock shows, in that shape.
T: 10:41
